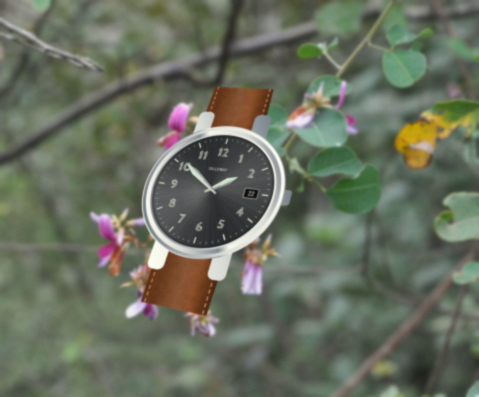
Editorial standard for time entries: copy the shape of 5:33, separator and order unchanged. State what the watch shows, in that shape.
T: 1:51
